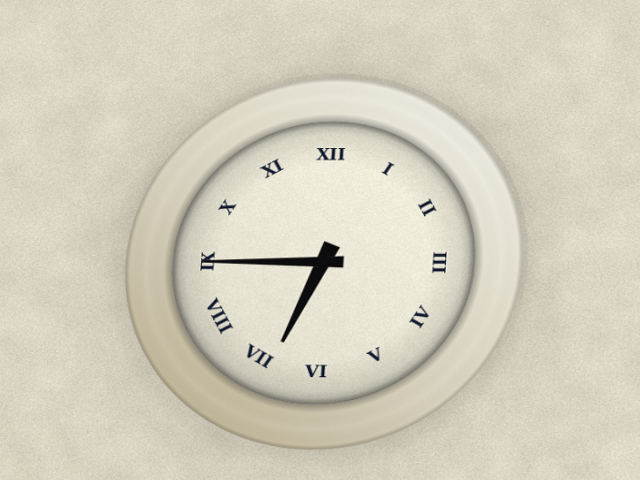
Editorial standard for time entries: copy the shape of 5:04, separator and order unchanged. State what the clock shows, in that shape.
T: 6:45
